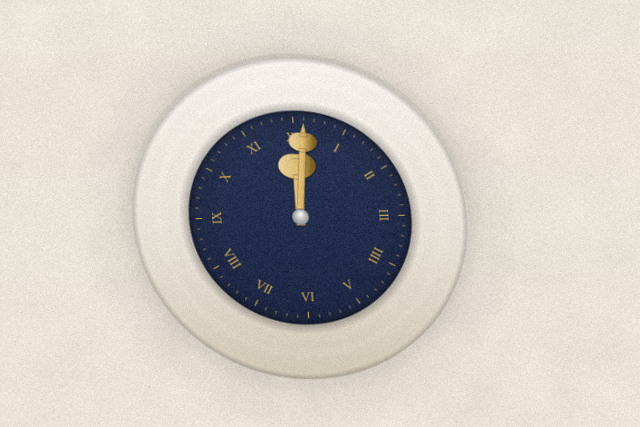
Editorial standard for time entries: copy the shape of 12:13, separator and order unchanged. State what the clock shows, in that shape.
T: 12:01
